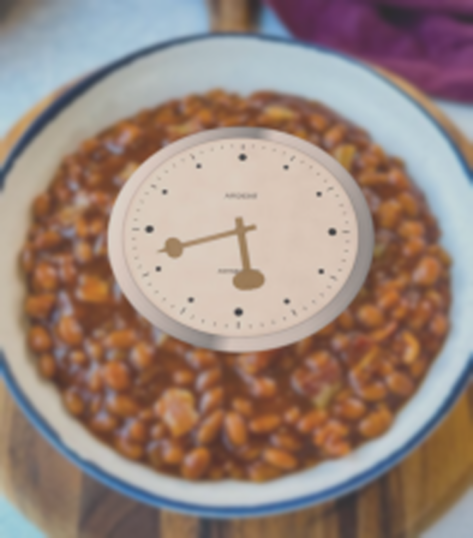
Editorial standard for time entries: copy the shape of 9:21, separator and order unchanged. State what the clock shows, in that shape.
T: 5:42
